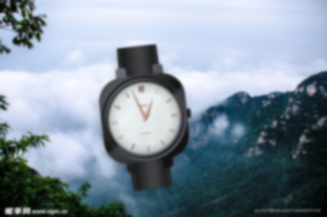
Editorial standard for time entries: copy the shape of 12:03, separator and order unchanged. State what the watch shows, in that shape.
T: 12:57
